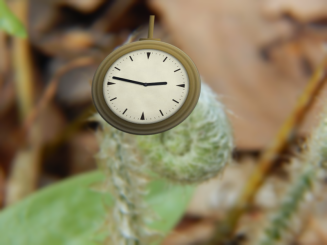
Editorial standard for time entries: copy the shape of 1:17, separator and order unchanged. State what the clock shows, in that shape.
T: 2:47
